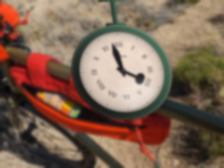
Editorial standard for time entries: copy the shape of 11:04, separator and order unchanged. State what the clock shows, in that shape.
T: 3:58
